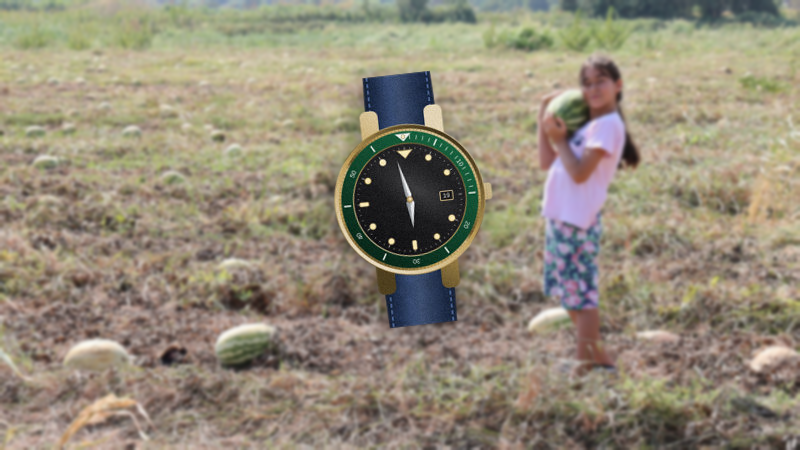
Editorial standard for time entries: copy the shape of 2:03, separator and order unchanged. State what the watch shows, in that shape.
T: 5:58
